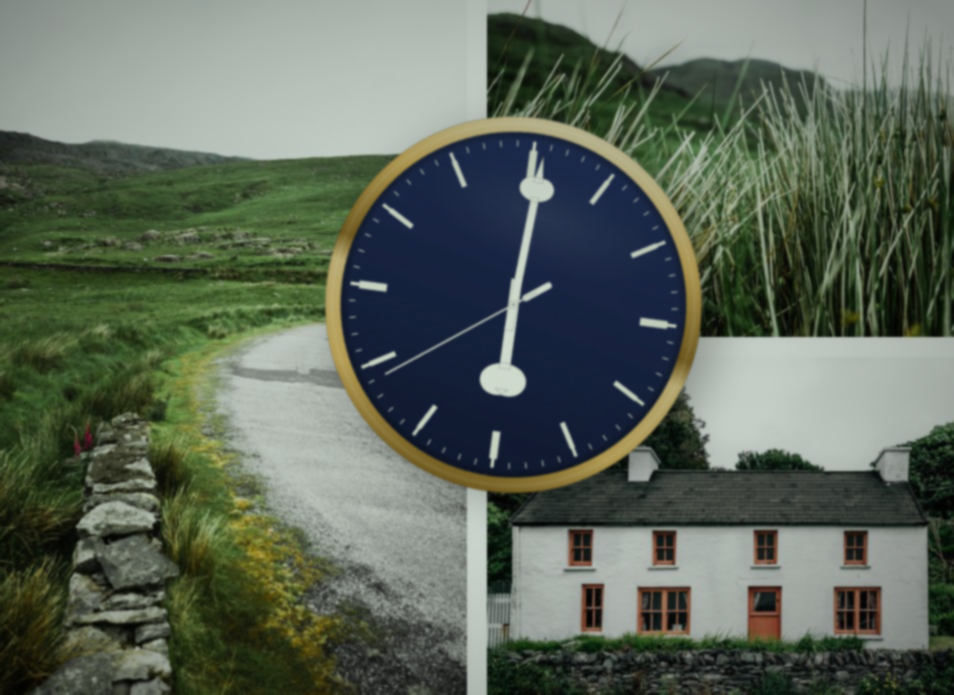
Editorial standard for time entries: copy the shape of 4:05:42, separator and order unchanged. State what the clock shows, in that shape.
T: 6:00:39
